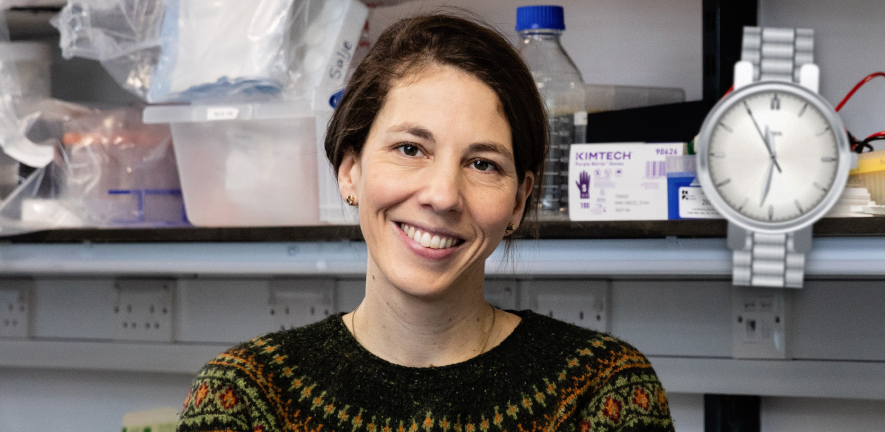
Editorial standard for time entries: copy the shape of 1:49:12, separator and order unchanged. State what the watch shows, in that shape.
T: 11:31:55
